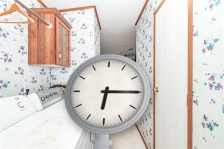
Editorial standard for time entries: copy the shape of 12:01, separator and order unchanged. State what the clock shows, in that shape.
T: 6:15
